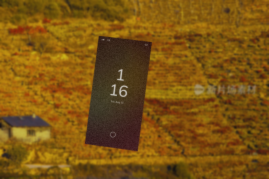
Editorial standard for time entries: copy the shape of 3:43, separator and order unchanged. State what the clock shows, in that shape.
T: 1:16
